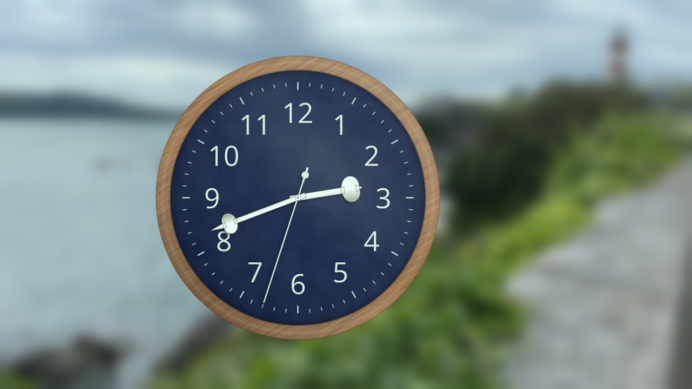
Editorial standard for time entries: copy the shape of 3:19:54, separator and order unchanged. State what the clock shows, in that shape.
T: 2:41:33
